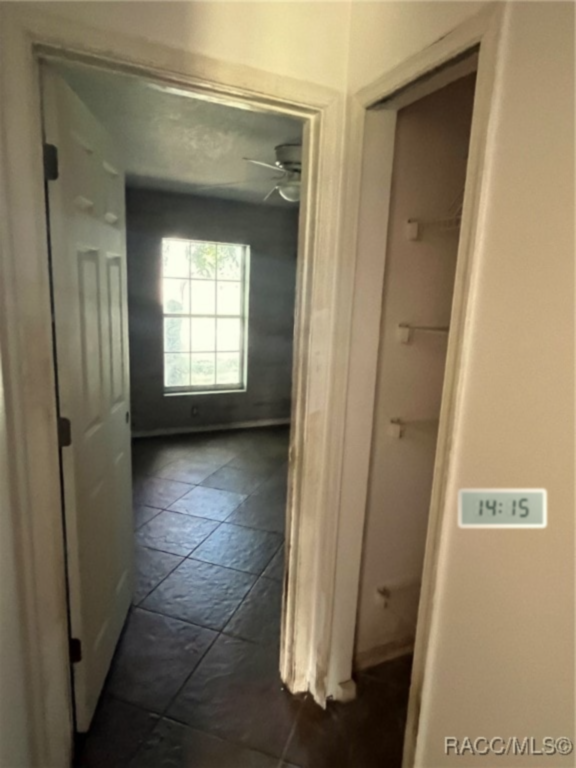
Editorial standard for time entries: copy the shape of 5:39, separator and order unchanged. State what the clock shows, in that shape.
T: 14:15
